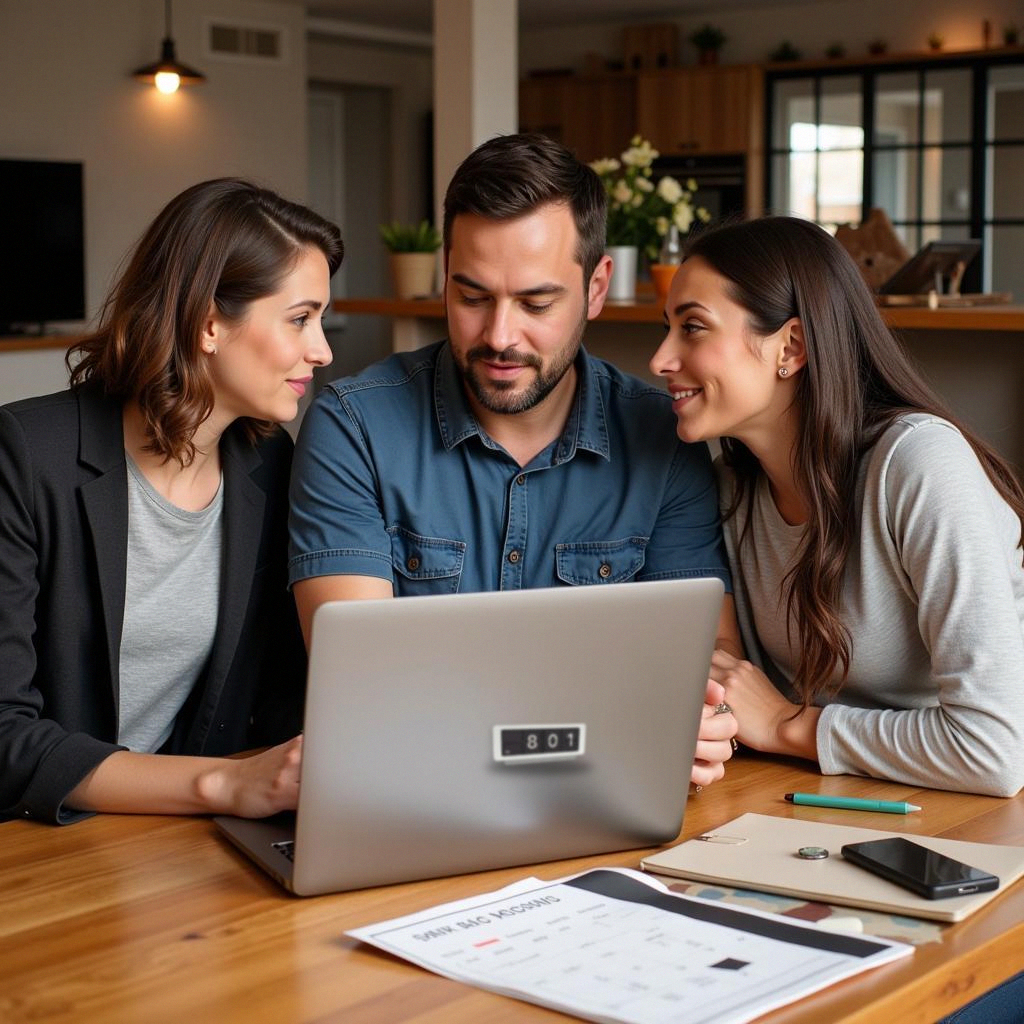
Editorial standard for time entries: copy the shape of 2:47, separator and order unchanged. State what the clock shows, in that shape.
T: 8:01
